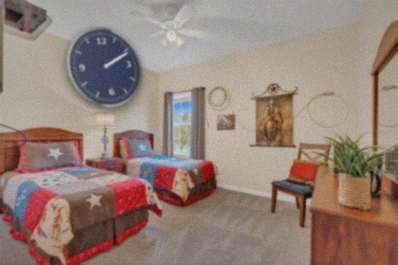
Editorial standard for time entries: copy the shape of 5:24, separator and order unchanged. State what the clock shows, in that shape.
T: 2:11
